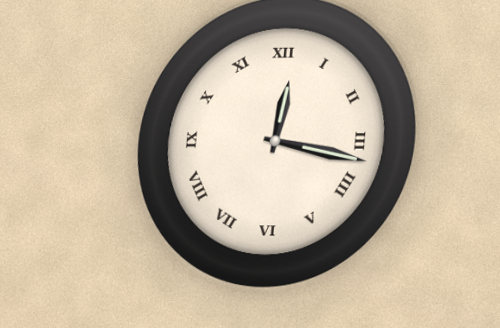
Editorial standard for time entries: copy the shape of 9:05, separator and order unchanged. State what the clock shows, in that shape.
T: 12:17
